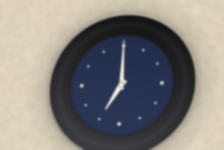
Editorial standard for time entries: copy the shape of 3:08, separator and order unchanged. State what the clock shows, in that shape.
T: 7:00
